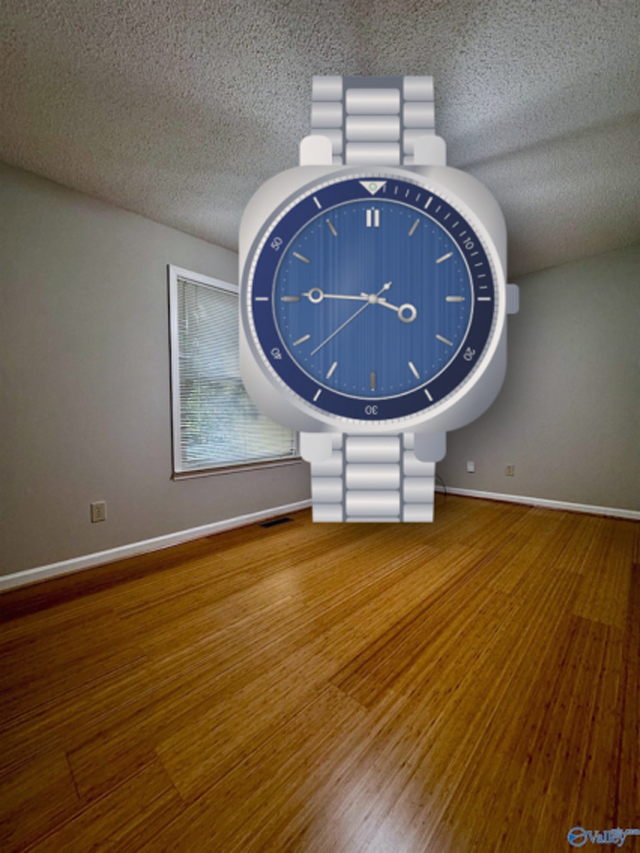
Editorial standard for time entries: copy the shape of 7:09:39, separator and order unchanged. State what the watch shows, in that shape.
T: 3:45:38
